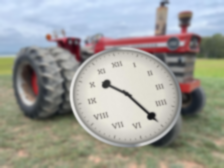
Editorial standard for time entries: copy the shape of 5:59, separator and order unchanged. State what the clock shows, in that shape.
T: 10:25
